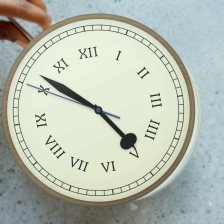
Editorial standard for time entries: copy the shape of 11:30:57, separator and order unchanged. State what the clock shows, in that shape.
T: 4:51:50
